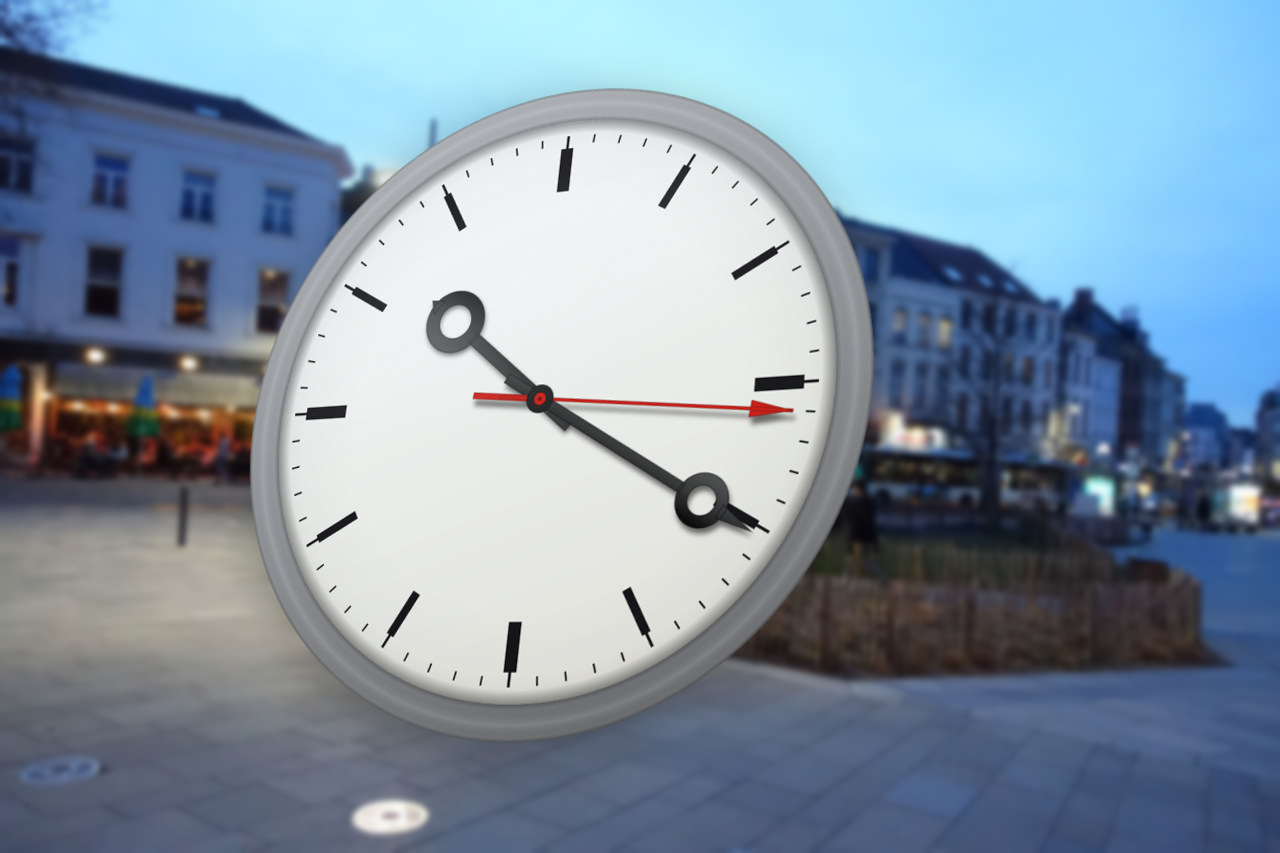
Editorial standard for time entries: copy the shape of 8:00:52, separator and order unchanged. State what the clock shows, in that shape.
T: 10:20:16
